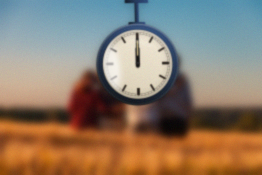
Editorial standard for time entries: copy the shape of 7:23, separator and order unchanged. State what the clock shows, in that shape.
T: 12:00
